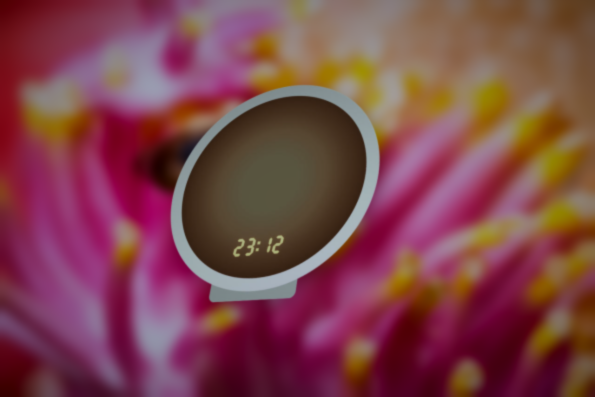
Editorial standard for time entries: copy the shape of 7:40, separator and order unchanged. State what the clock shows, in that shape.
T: 23:12
